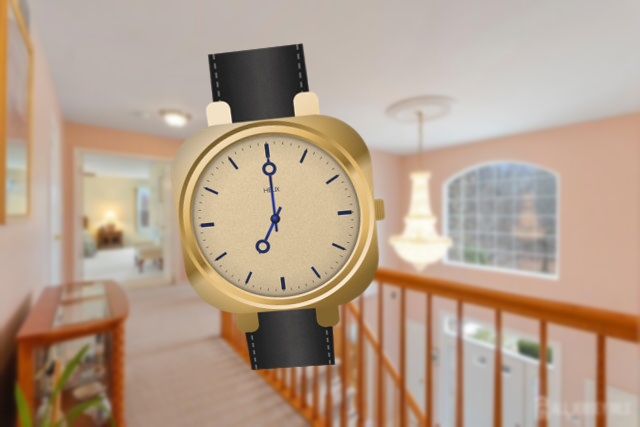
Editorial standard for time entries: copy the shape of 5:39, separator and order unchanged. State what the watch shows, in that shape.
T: 7:00
